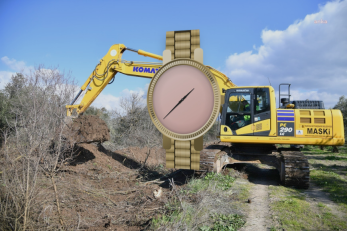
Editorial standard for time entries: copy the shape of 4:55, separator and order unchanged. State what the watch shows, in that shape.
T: 1:38
